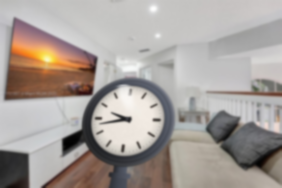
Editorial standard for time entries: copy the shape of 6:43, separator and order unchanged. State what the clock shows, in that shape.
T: 9:43
